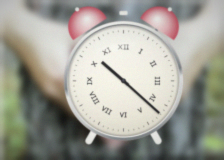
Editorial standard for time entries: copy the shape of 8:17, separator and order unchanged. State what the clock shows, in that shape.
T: 10:22
